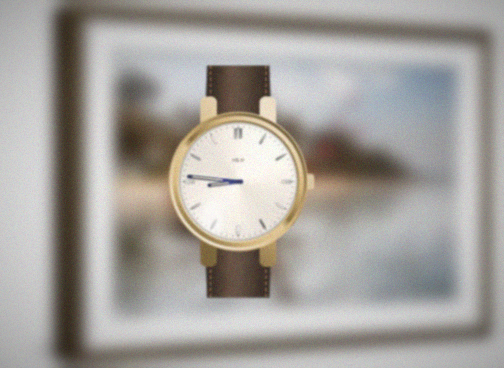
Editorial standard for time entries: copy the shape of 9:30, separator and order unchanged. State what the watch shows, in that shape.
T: 8:46
